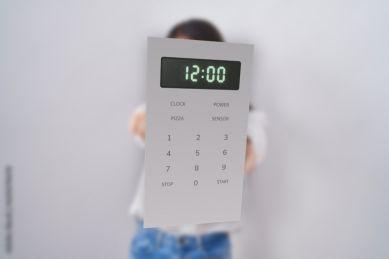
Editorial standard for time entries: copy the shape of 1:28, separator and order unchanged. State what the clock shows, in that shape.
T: 12:00
